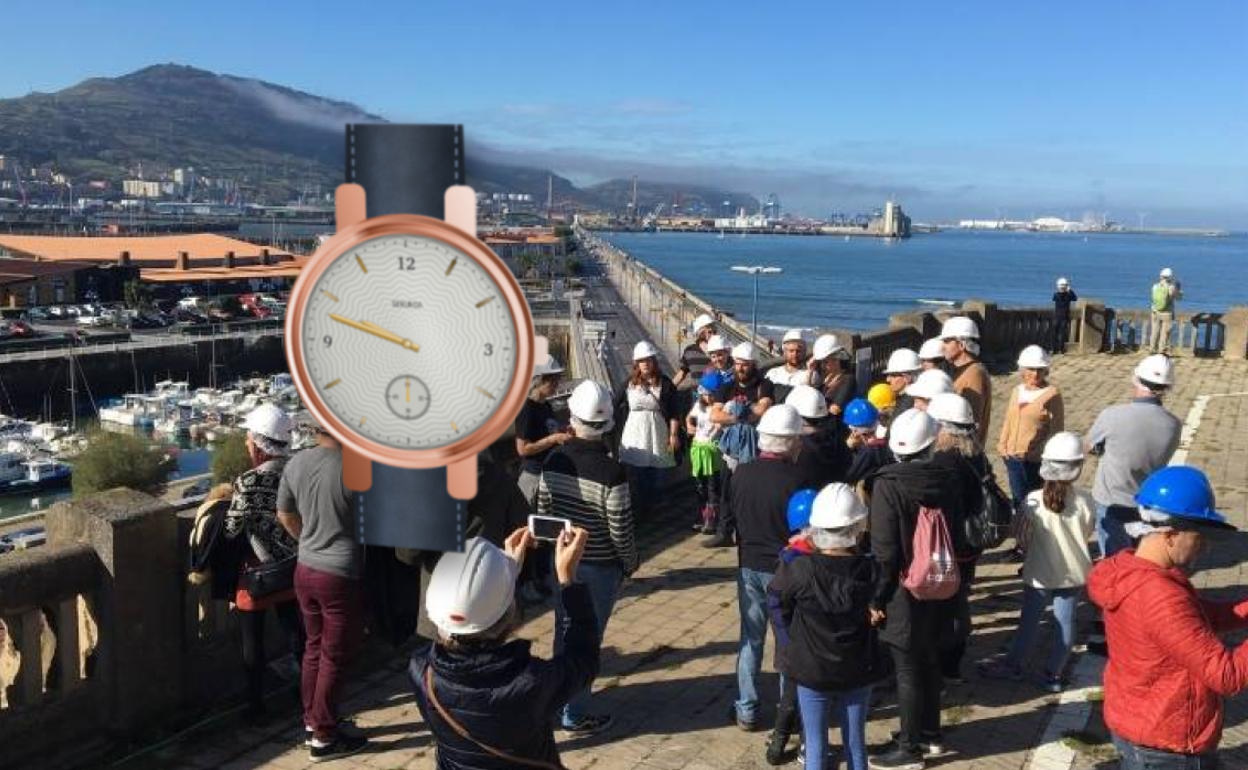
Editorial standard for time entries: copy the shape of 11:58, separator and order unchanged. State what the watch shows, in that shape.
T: 9:48
